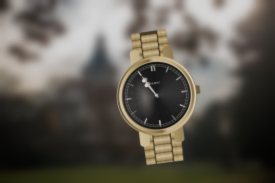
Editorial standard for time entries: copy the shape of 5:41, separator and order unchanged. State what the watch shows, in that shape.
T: 10:55
